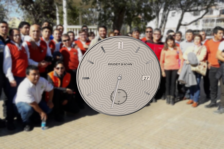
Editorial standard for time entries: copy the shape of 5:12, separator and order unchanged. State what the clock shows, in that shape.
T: 6:32
